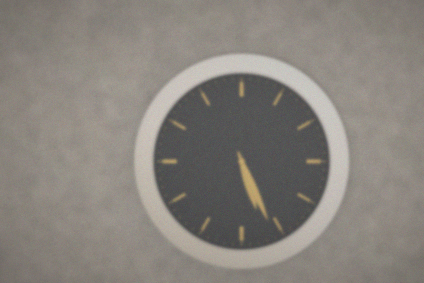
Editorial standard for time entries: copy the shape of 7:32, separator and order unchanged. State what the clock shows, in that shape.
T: 5:26
